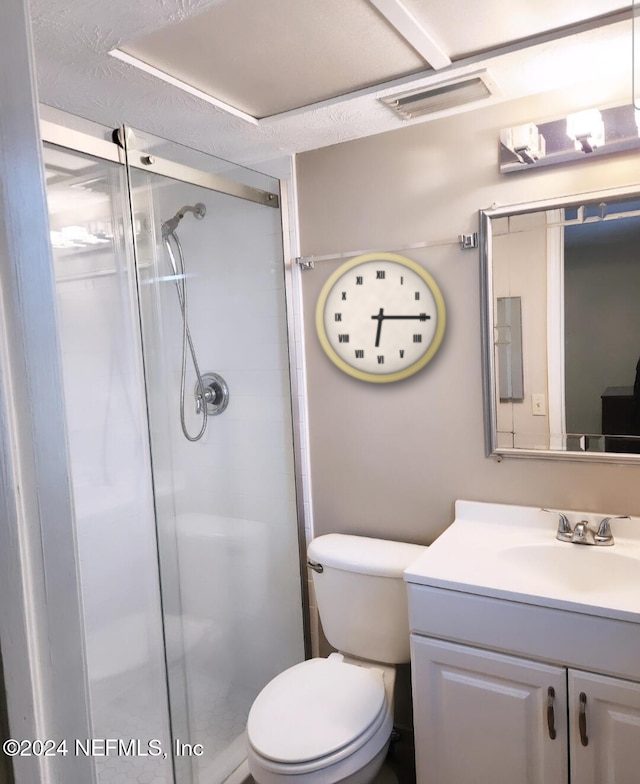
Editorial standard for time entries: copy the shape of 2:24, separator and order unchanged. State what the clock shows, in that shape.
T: 6:15
